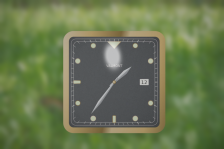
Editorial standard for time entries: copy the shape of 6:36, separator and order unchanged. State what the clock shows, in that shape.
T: 1:36
